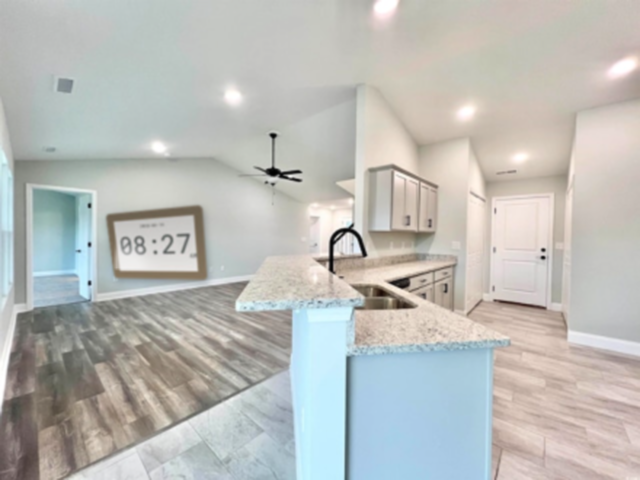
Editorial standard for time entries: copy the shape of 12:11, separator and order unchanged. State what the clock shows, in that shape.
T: 8:27
